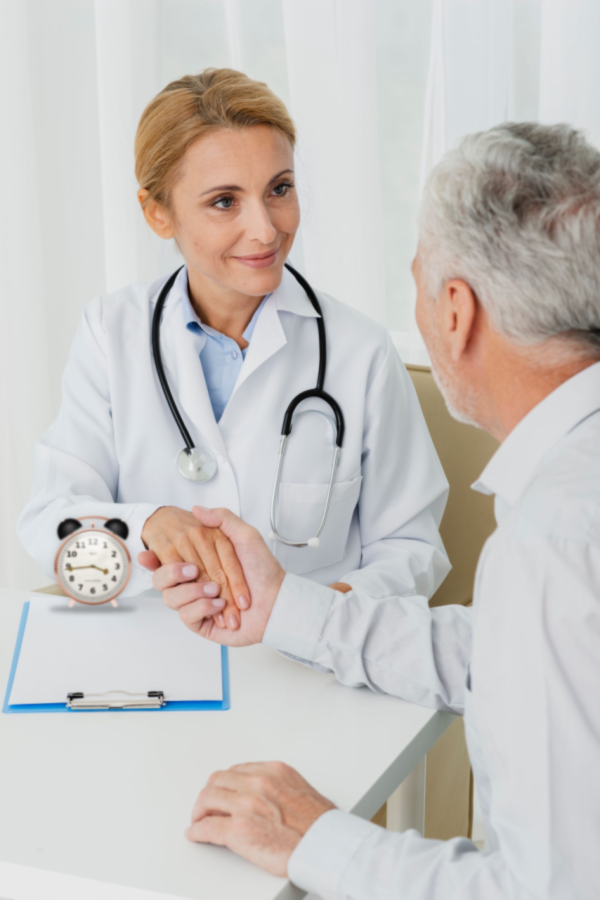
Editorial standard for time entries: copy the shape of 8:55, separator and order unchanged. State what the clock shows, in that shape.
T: 3:44
